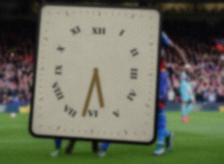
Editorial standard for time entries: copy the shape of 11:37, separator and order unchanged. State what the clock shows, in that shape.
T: 5:32
